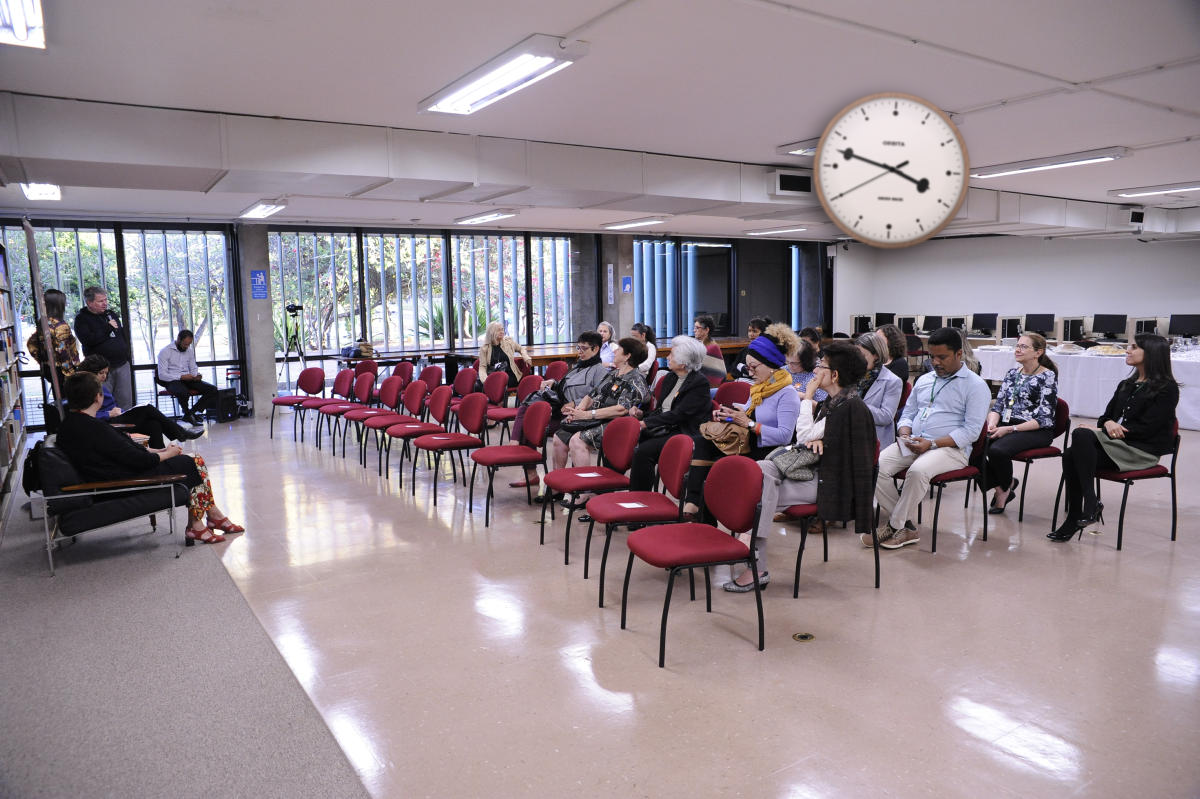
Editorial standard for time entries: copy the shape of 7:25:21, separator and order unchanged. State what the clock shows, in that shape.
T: 3:47:40
